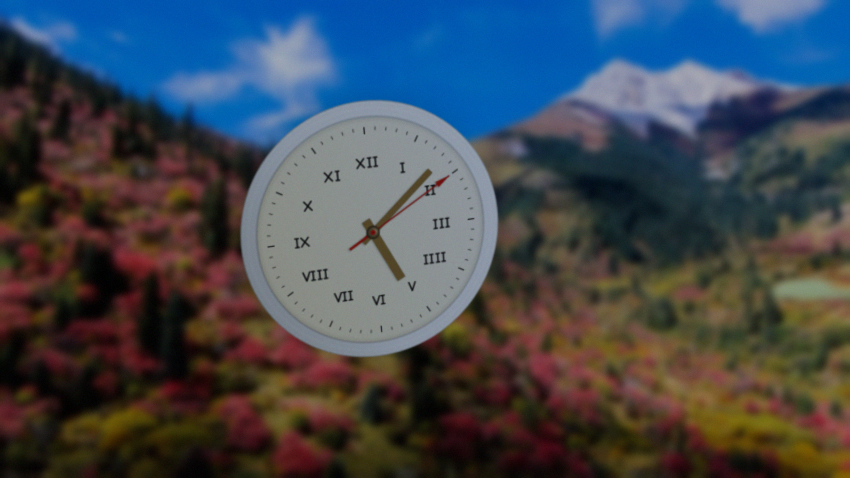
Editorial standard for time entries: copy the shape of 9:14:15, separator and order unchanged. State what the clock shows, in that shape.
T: 5:08:10
